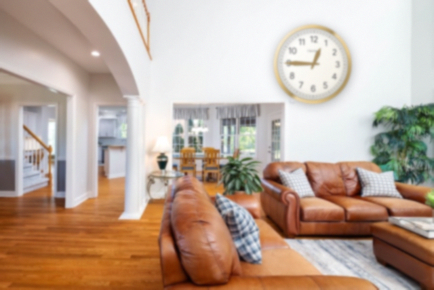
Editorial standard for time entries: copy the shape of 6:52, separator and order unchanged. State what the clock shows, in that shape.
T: 12:45
